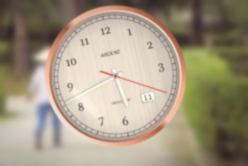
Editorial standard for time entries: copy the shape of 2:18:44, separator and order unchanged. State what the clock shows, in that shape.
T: 5:42:20
